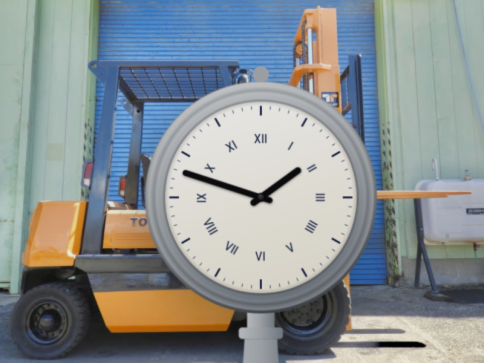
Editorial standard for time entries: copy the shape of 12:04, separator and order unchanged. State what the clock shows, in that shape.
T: 1:48
